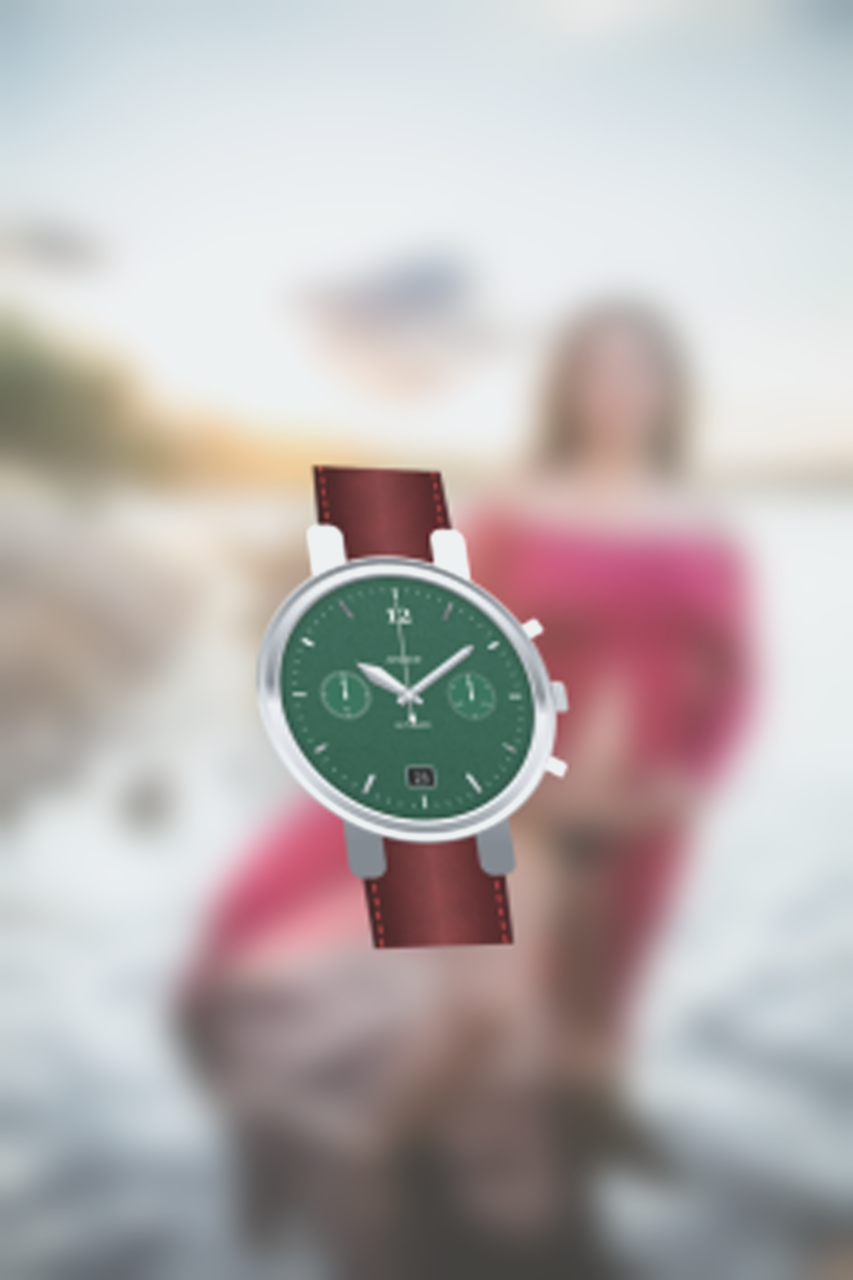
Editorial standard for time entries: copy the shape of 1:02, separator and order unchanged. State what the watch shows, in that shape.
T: 10:09
